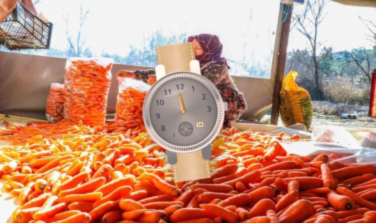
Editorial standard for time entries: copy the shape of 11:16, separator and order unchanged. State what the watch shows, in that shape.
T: 11:59
